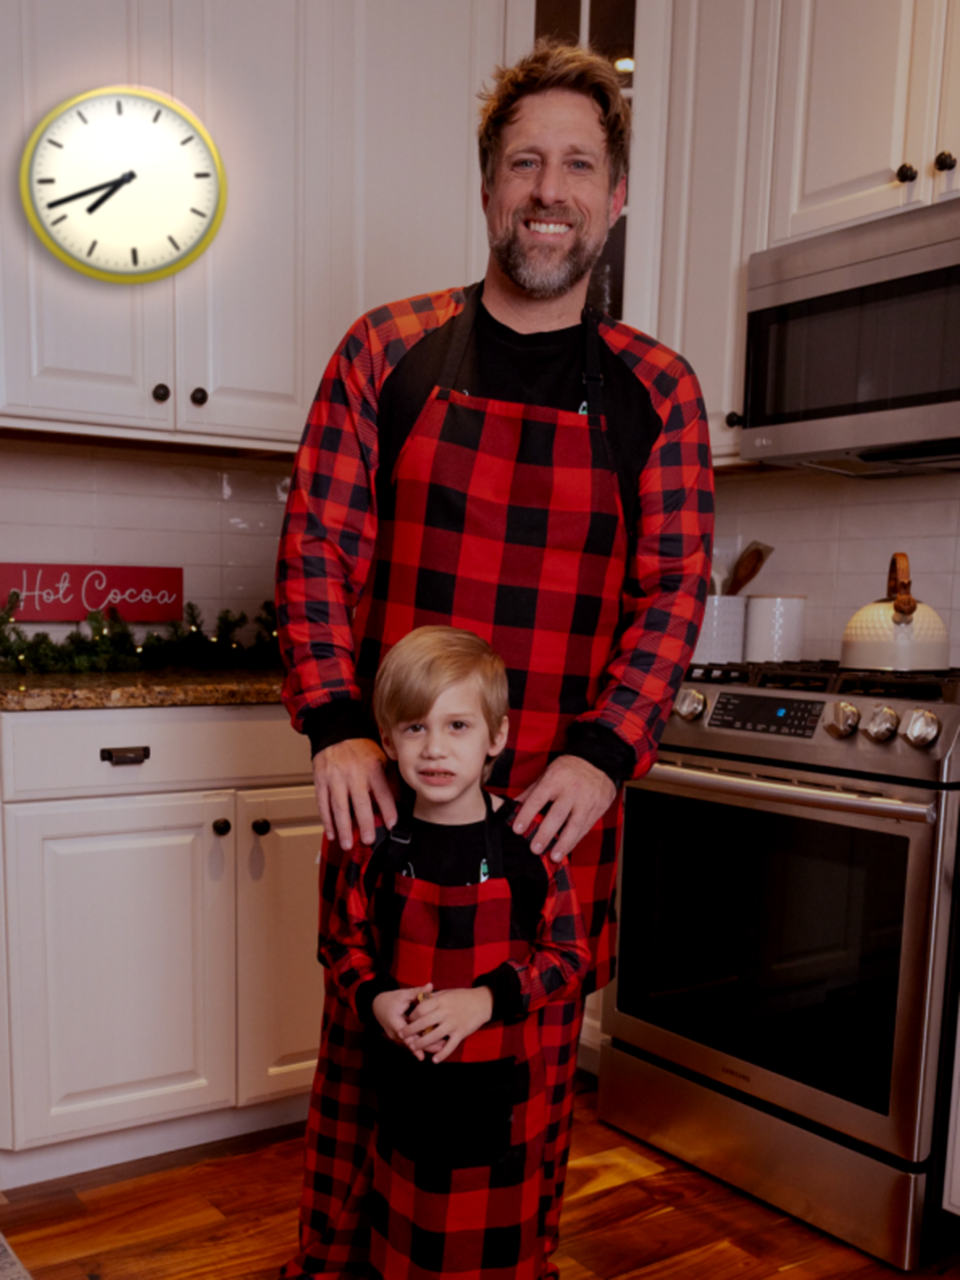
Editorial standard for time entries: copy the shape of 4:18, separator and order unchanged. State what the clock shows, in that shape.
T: 7:42
